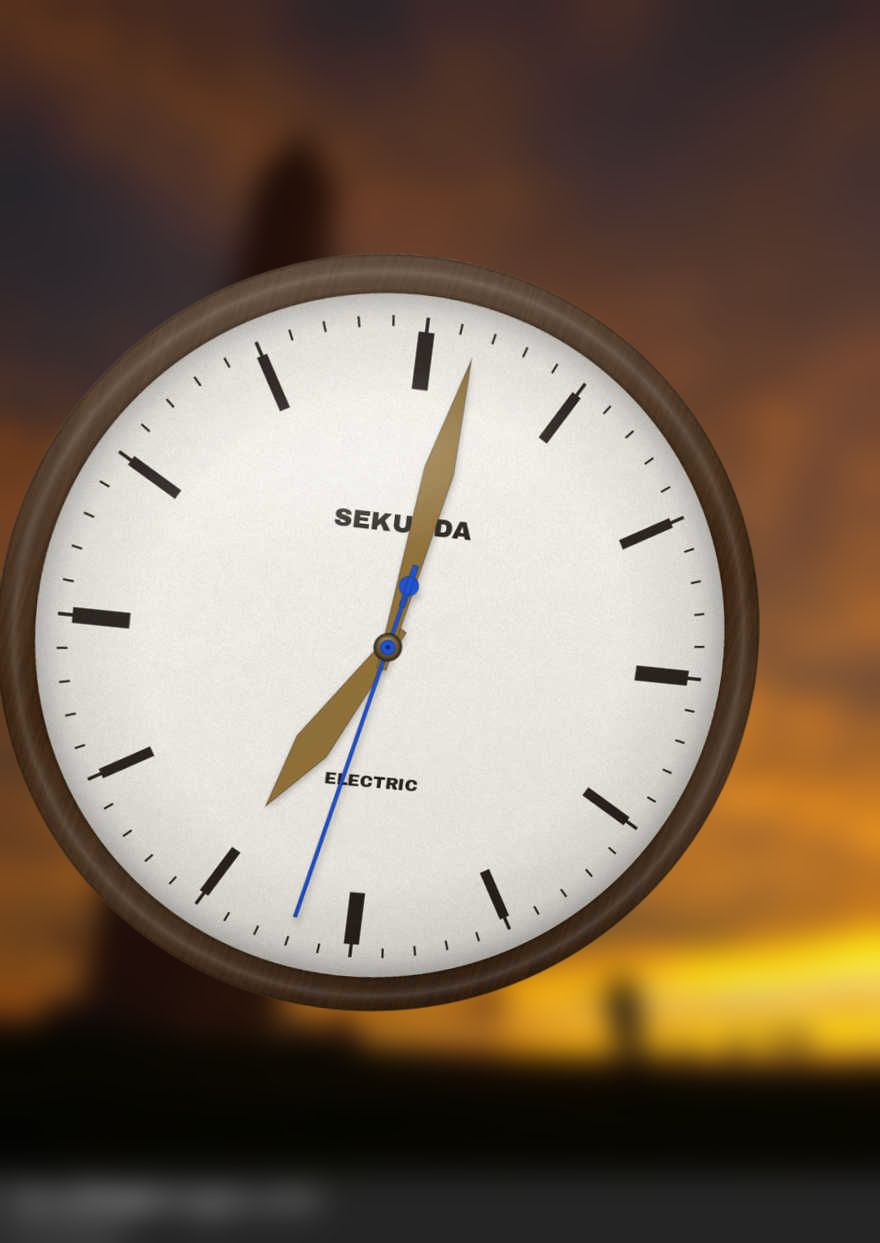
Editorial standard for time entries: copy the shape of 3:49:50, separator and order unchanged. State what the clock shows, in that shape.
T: 7:01:32
